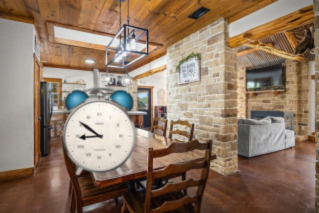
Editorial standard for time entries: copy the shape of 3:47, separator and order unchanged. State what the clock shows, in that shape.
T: 8:51
